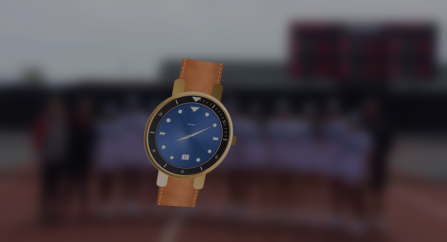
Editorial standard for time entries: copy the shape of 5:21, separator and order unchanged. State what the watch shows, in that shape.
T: 8:10
